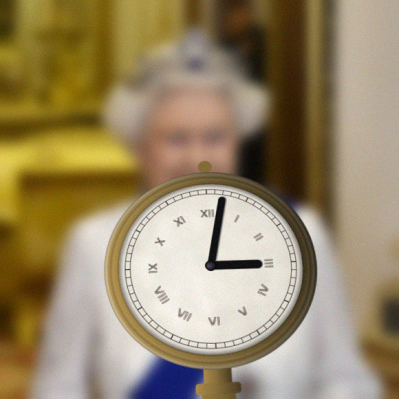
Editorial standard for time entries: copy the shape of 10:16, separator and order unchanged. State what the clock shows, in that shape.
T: 3:02
